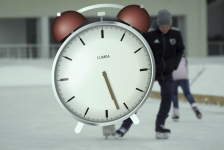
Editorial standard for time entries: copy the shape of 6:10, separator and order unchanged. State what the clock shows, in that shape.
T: 5:27
